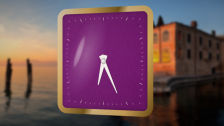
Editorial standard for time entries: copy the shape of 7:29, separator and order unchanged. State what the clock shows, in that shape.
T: 6:26
